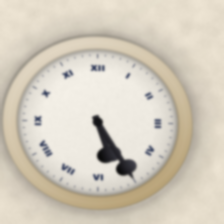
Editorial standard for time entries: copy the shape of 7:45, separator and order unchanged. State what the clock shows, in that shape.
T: 5:25
